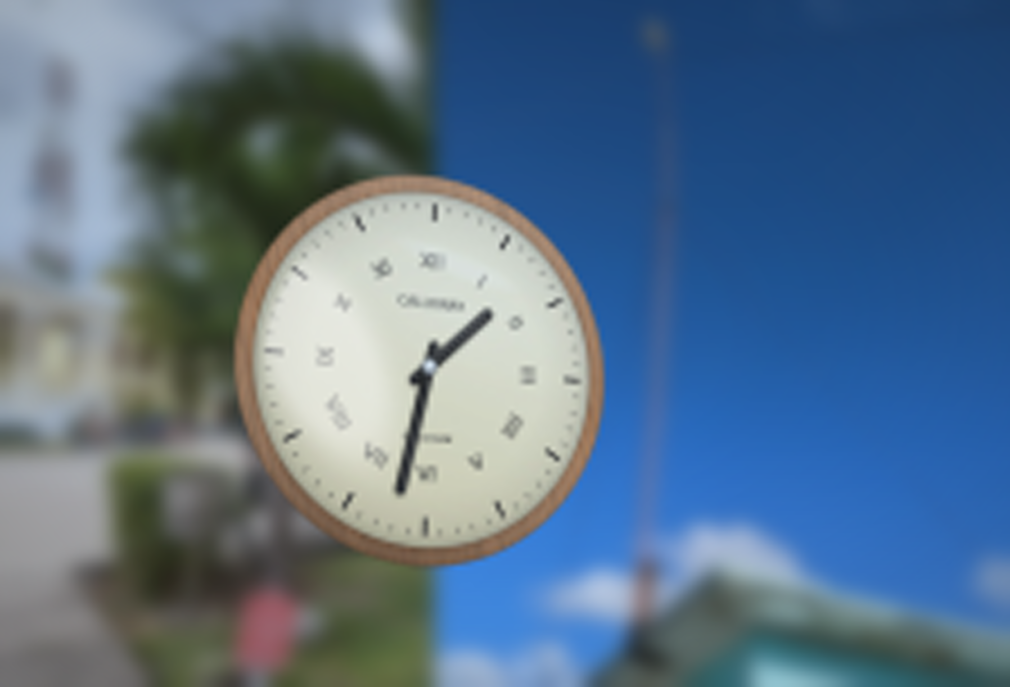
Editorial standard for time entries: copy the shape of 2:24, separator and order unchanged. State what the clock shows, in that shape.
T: 1:32
